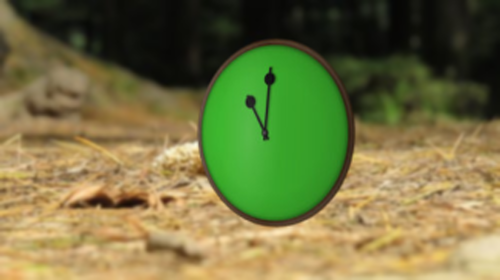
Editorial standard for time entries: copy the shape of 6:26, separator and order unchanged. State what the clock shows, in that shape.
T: 11:01
